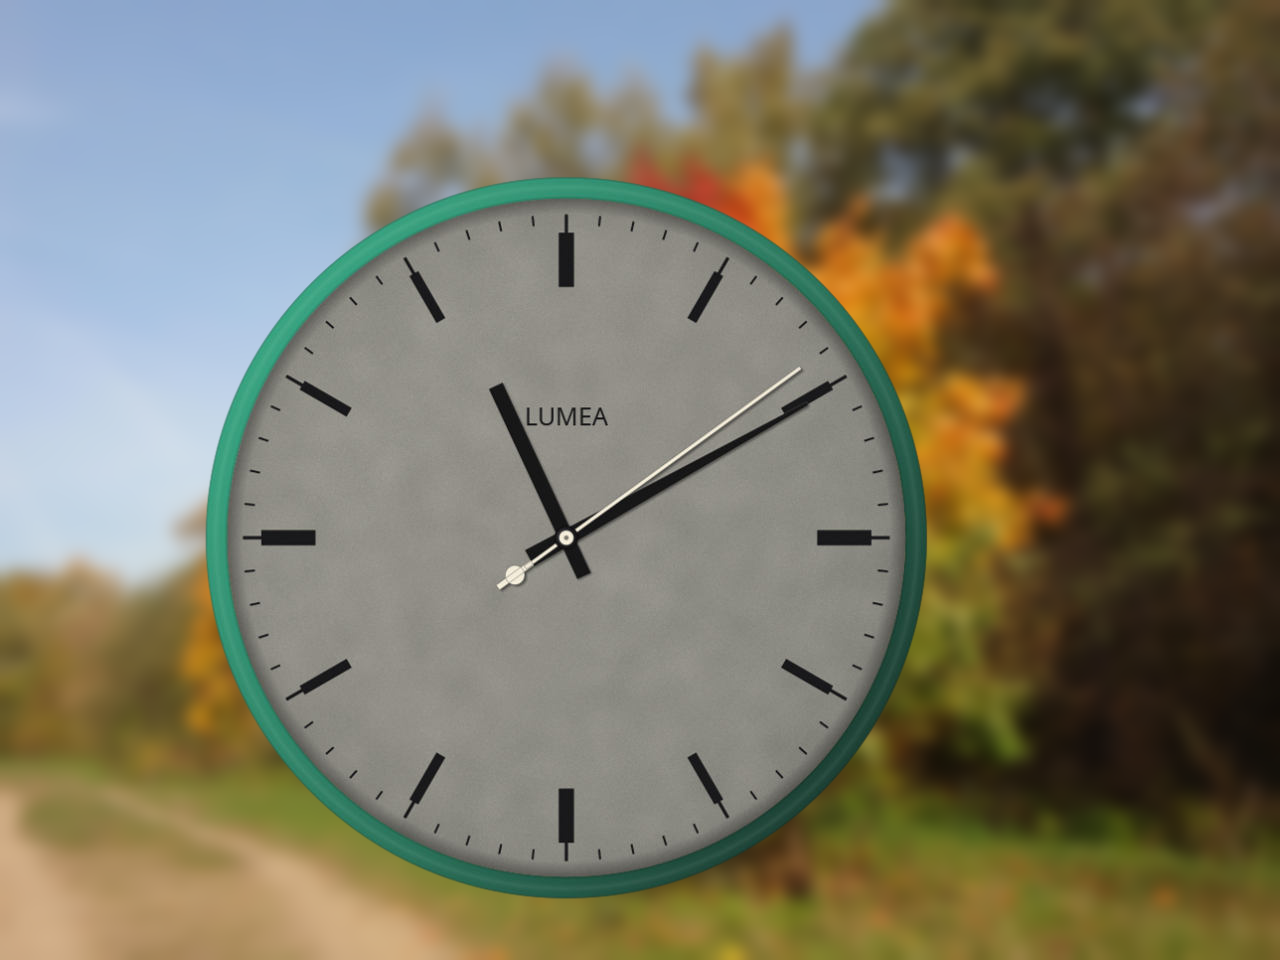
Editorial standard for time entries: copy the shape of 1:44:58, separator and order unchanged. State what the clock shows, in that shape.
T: 11:10:09
